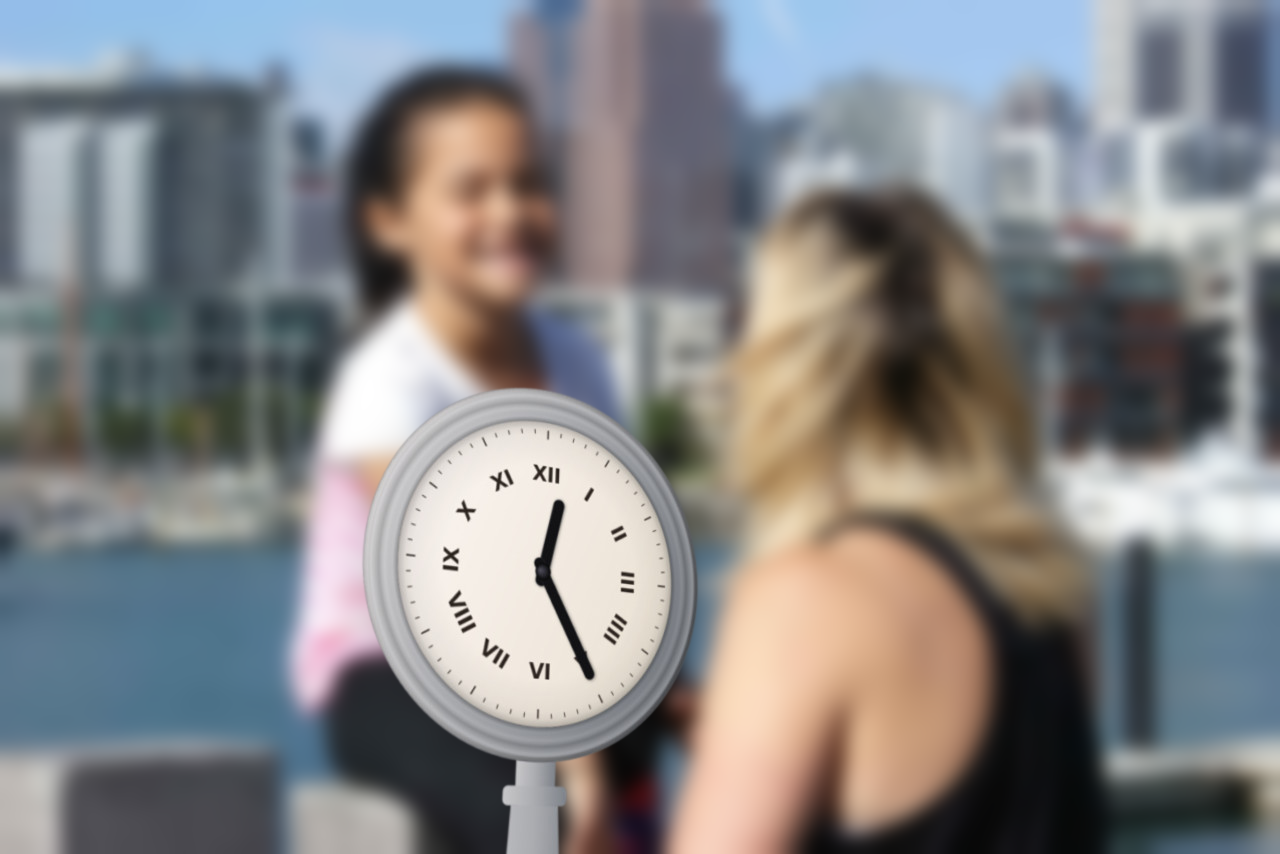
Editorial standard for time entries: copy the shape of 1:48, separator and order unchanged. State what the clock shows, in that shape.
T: 12:25
